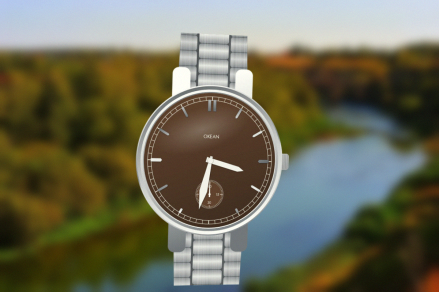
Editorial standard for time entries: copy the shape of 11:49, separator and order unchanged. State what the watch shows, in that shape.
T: 3:32
